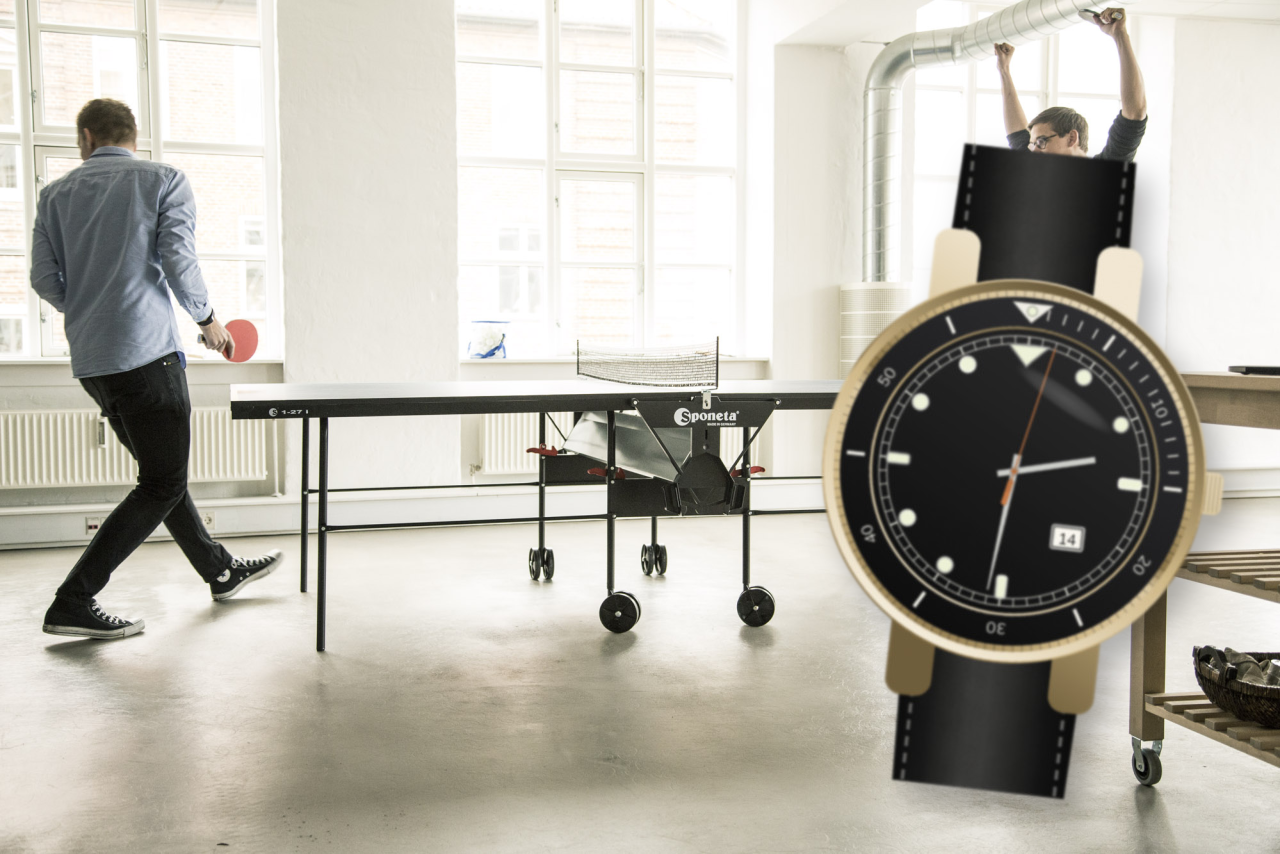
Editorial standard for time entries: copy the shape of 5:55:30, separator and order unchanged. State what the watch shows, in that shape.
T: 2:31:02
